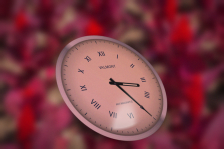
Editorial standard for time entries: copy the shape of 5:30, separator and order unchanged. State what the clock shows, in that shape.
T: 3:25
